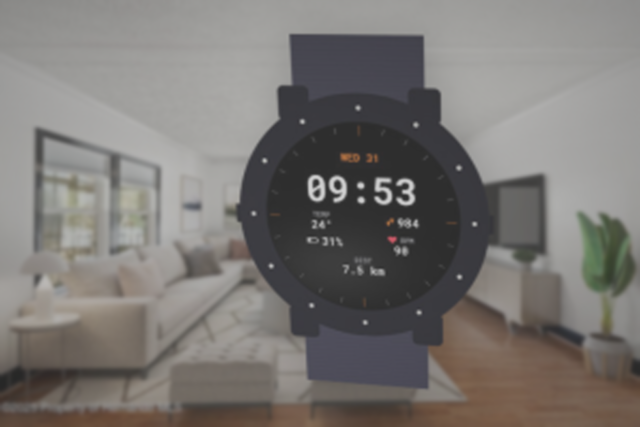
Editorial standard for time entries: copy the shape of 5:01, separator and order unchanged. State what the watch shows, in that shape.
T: 9:53
